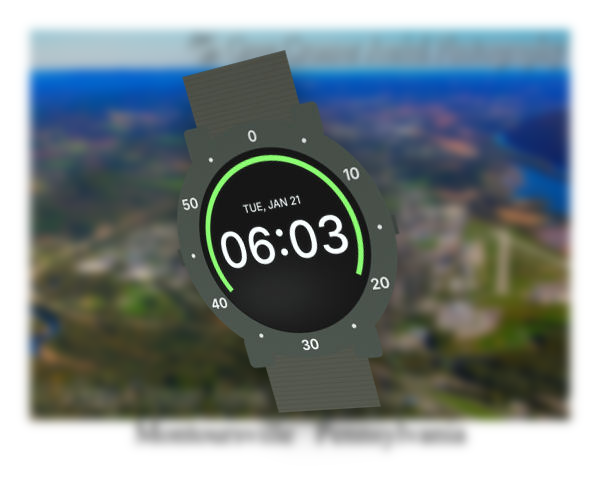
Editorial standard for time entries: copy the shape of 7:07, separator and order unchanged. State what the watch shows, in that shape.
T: 6:03
